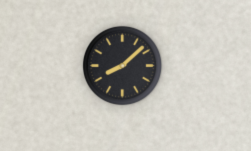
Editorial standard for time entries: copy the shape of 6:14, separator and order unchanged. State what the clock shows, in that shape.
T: 8:08
